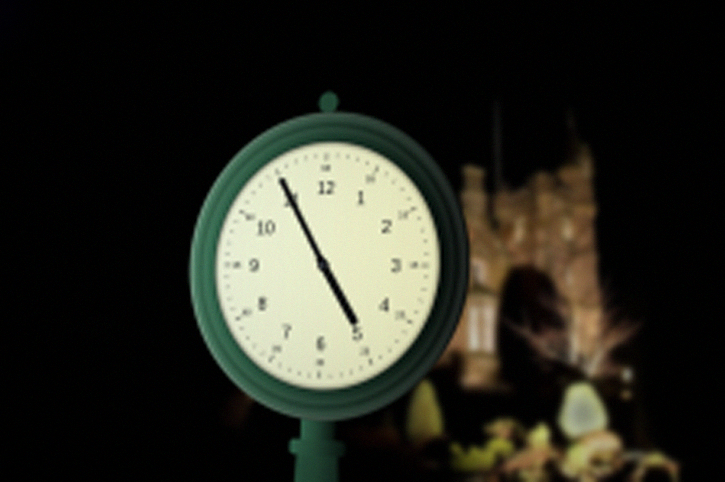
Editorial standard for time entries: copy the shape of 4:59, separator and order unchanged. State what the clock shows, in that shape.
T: 4:55
